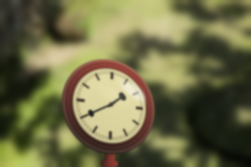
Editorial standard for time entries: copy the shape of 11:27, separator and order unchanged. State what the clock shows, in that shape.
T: 1:40
